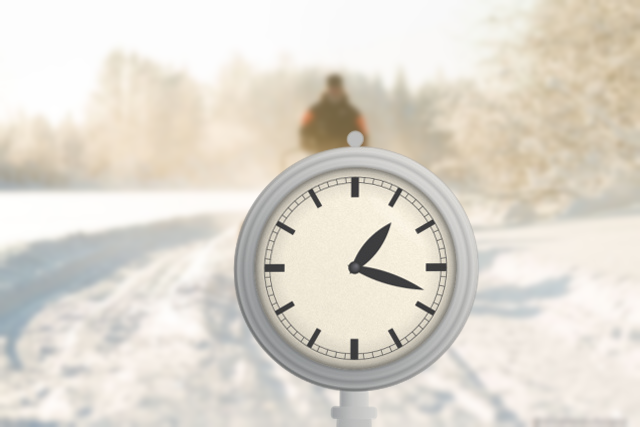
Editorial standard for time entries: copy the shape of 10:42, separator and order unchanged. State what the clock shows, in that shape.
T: 1:18
